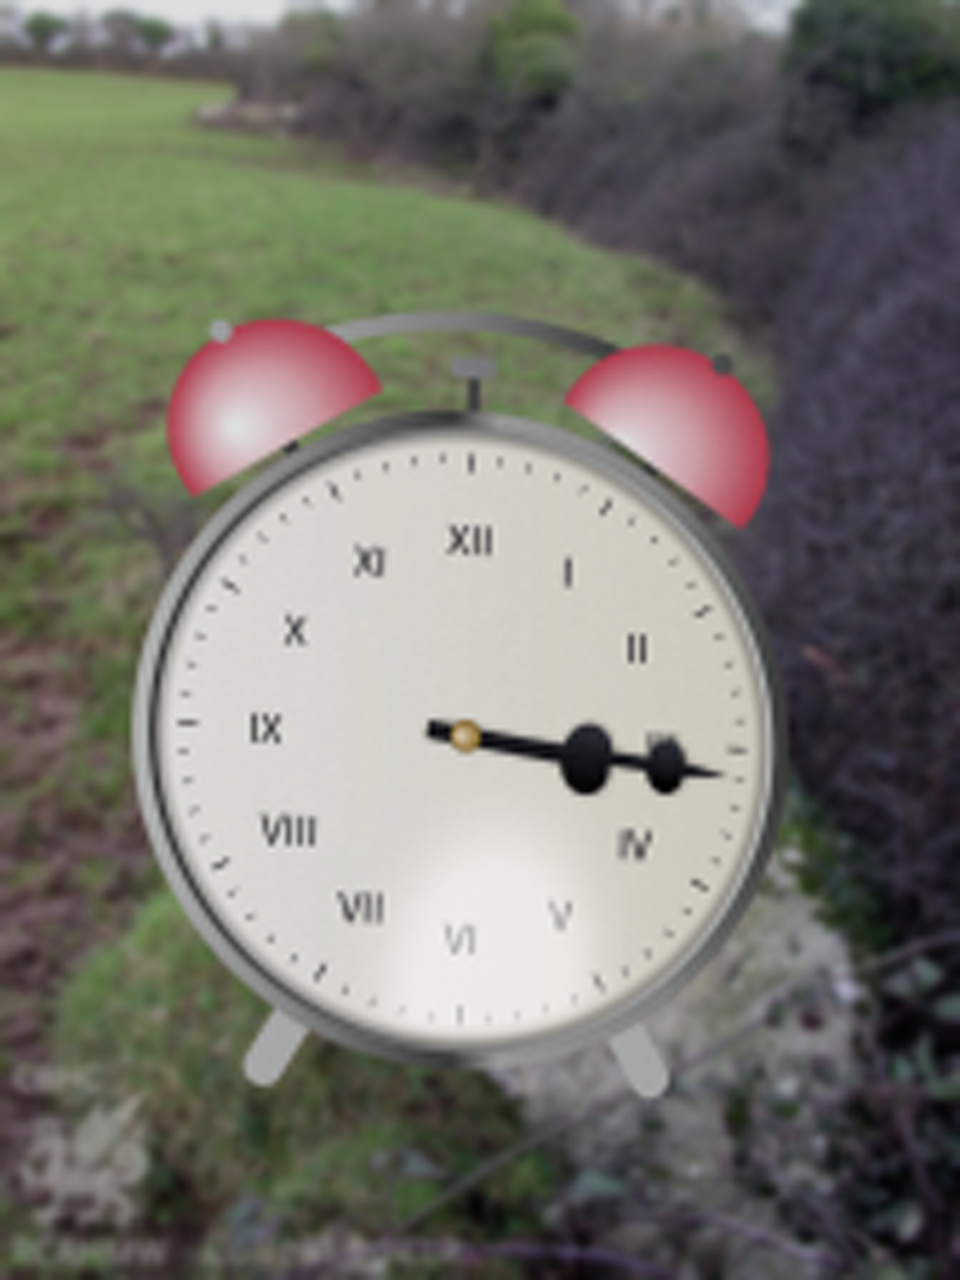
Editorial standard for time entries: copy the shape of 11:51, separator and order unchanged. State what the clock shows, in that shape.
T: 3:16
